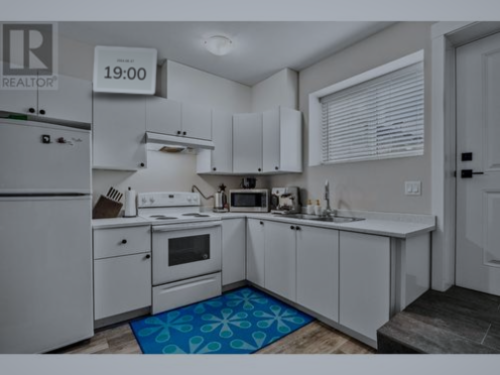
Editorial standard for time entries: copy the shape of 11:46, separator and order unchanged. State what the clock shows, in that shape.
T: 19:00
